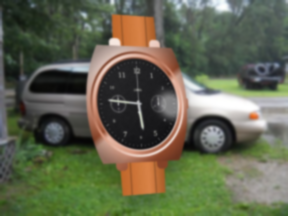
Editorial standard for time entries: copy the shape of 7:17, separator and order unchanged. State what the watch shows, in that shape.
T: 5:46
